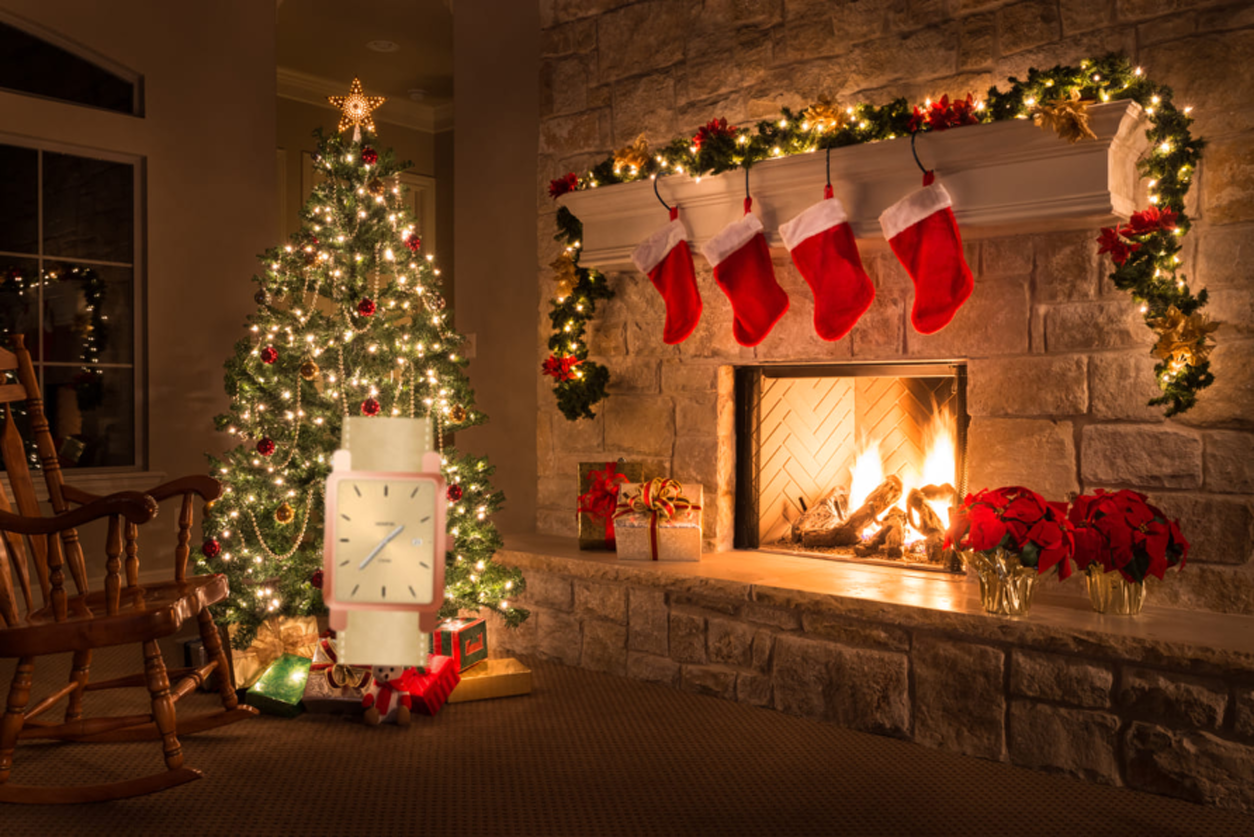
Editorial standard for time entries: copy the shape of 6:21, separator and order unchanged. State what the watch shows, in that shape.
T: 1:37
